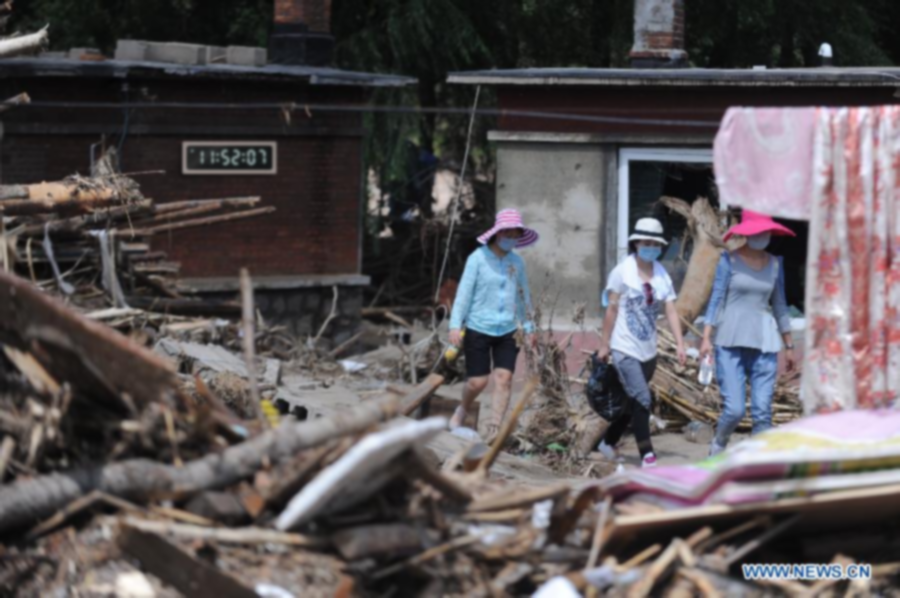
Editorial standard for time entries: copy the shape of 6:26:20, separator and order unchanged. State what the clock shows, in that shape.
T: 11:52:07
